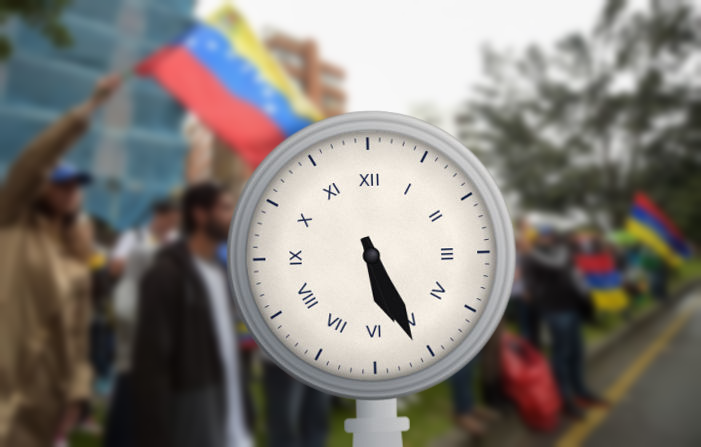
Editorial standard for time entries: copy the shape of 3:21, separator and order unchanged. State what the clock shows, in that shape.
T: 5:26
